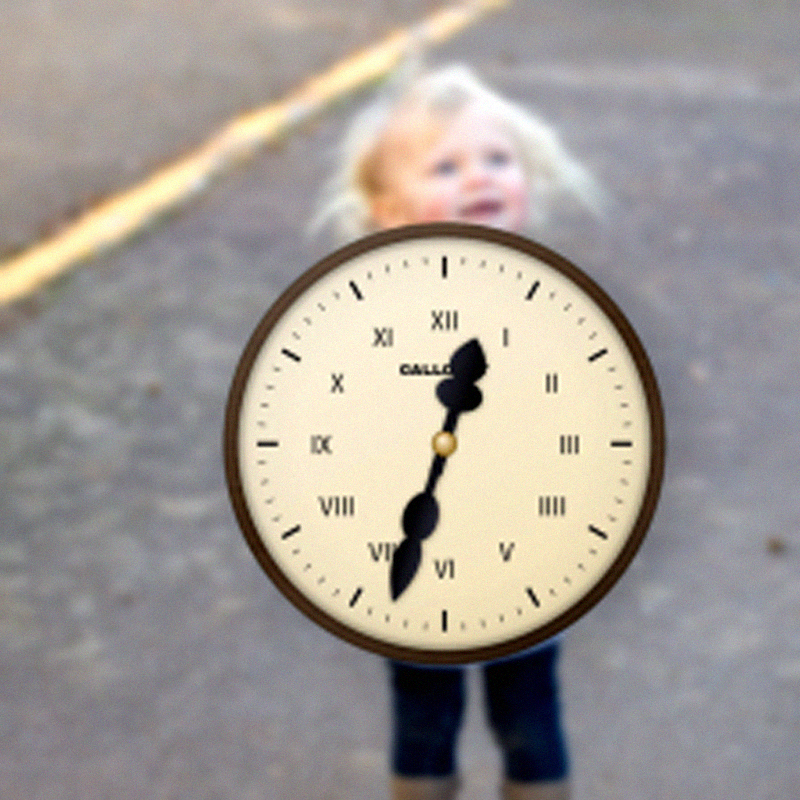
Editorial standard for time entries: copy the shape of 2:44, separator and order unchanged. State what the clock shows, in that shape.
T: 12:33
